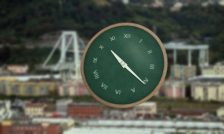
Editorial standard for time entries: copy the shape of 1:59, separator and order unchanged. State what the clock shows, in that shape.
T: 10:21
